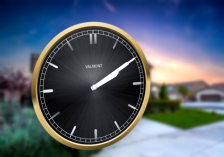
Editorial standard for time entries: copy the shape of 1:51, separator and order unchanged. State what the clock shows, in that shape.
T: 2:10
